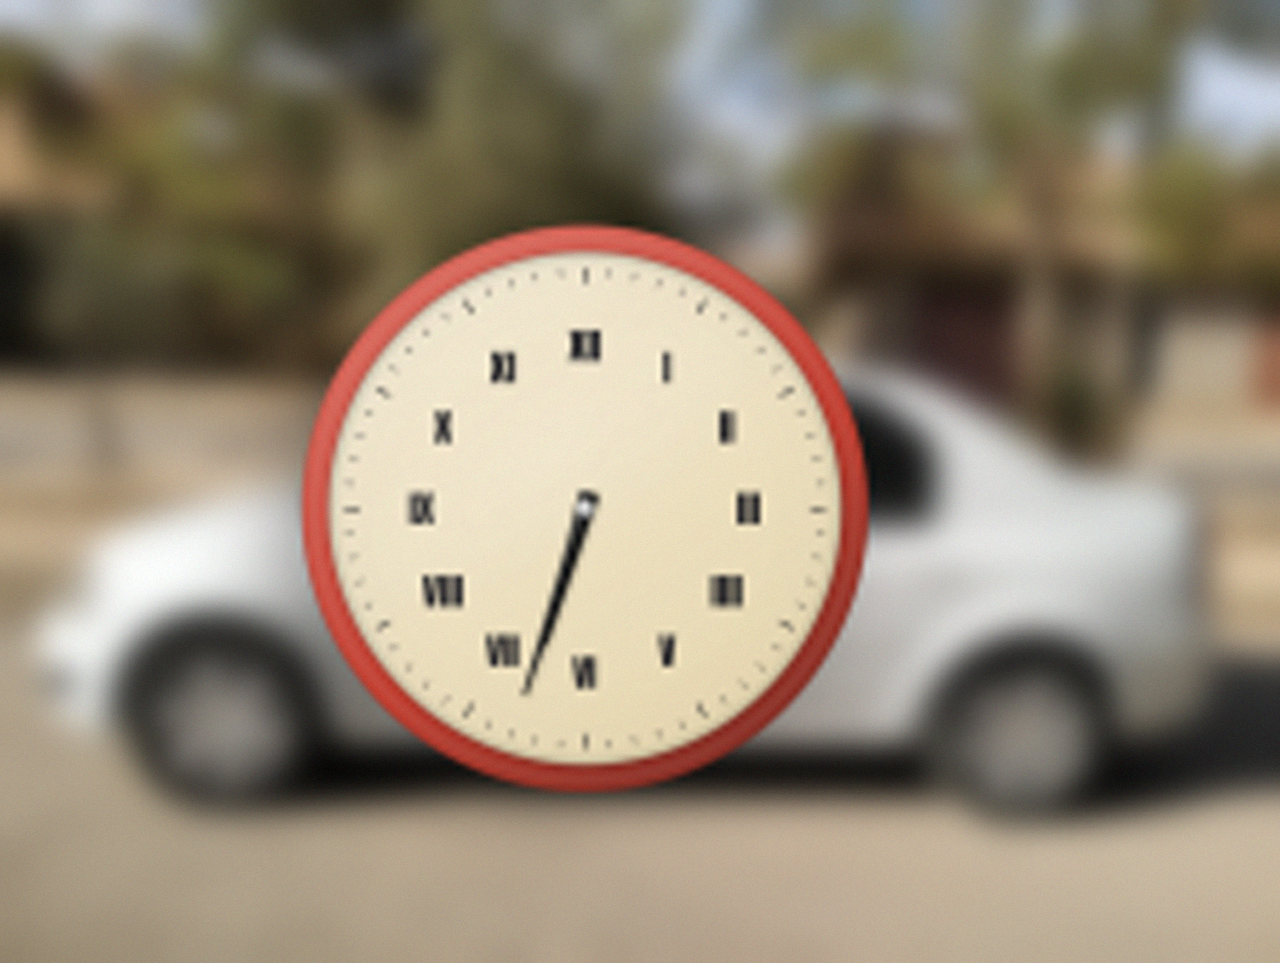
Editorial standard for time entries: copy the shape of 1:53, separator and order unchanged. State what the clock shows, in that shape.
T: 6:33
